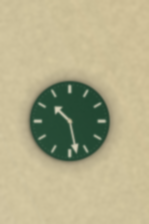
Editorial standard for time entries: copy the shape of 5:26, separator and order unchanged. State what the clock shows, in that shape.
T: 10:28
